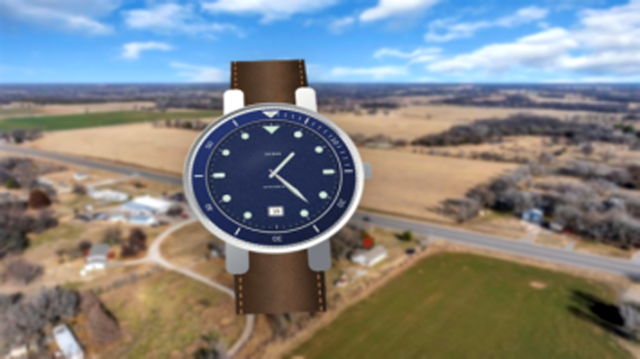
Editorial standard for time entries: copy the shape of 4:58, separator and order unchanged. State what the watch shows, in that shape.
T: 1:23
